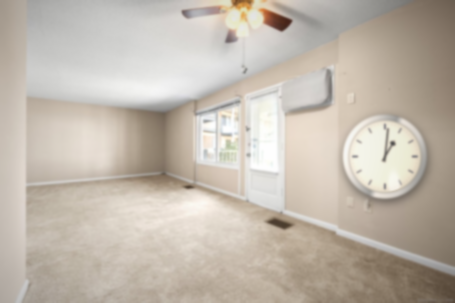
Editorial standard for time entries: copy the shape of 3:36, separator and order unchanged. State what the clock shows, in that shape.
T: 1:01
